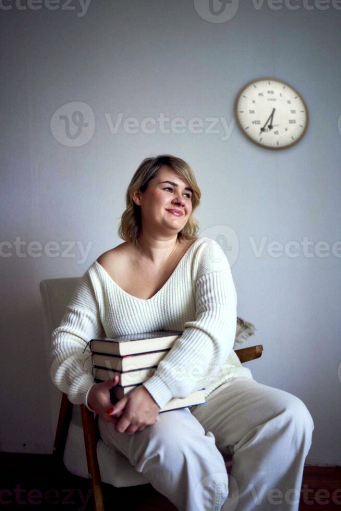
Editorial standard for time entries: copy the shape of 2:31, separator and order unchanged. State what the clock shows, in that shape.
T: 6:36
